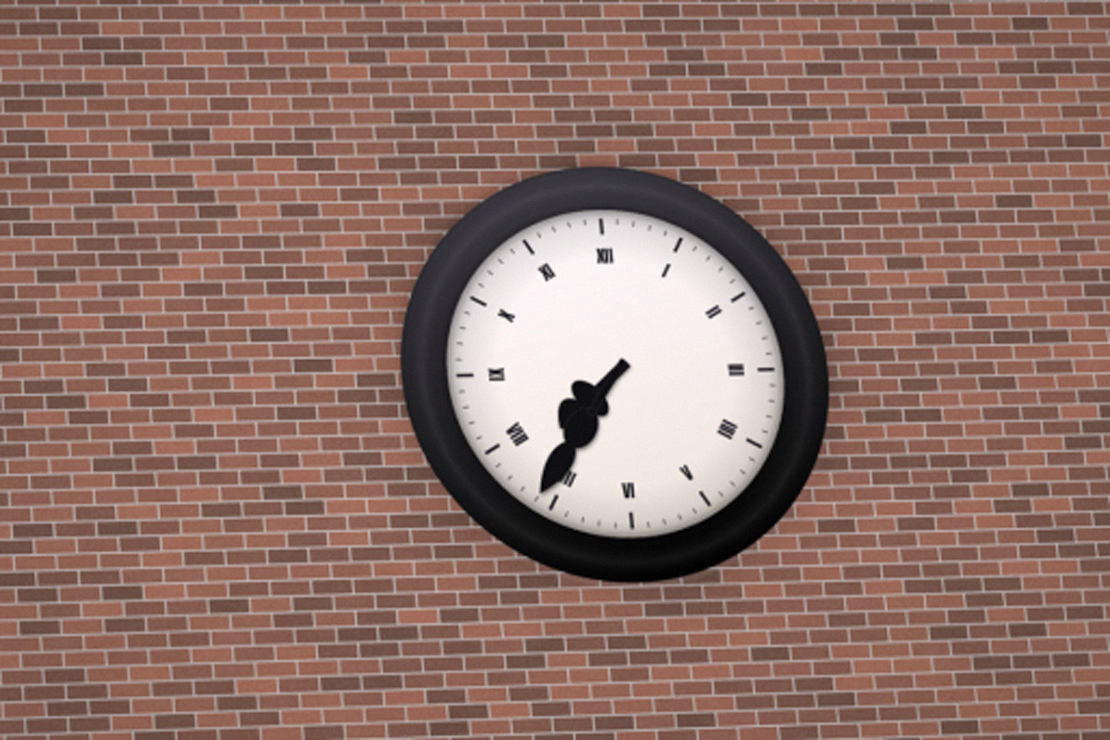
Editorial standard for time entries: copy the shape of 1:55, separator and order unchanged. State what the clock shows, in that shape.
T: 7:36
